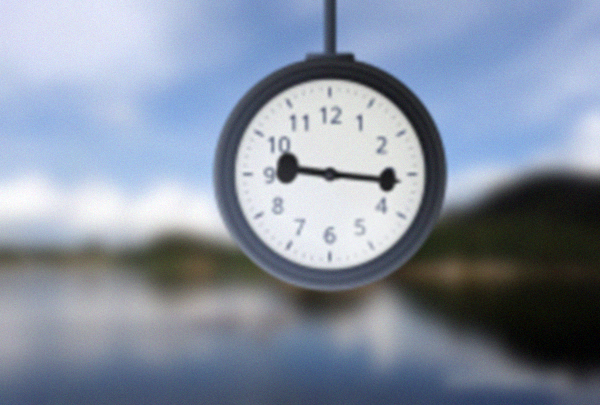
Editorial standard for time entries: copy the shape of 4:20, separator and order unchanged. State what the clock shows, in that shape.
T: 9:16
